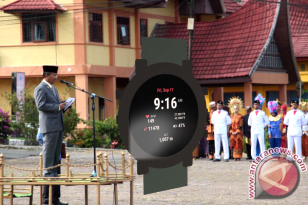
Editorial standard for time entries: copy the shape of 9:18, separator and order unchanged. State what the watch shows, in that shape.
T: 9:16
